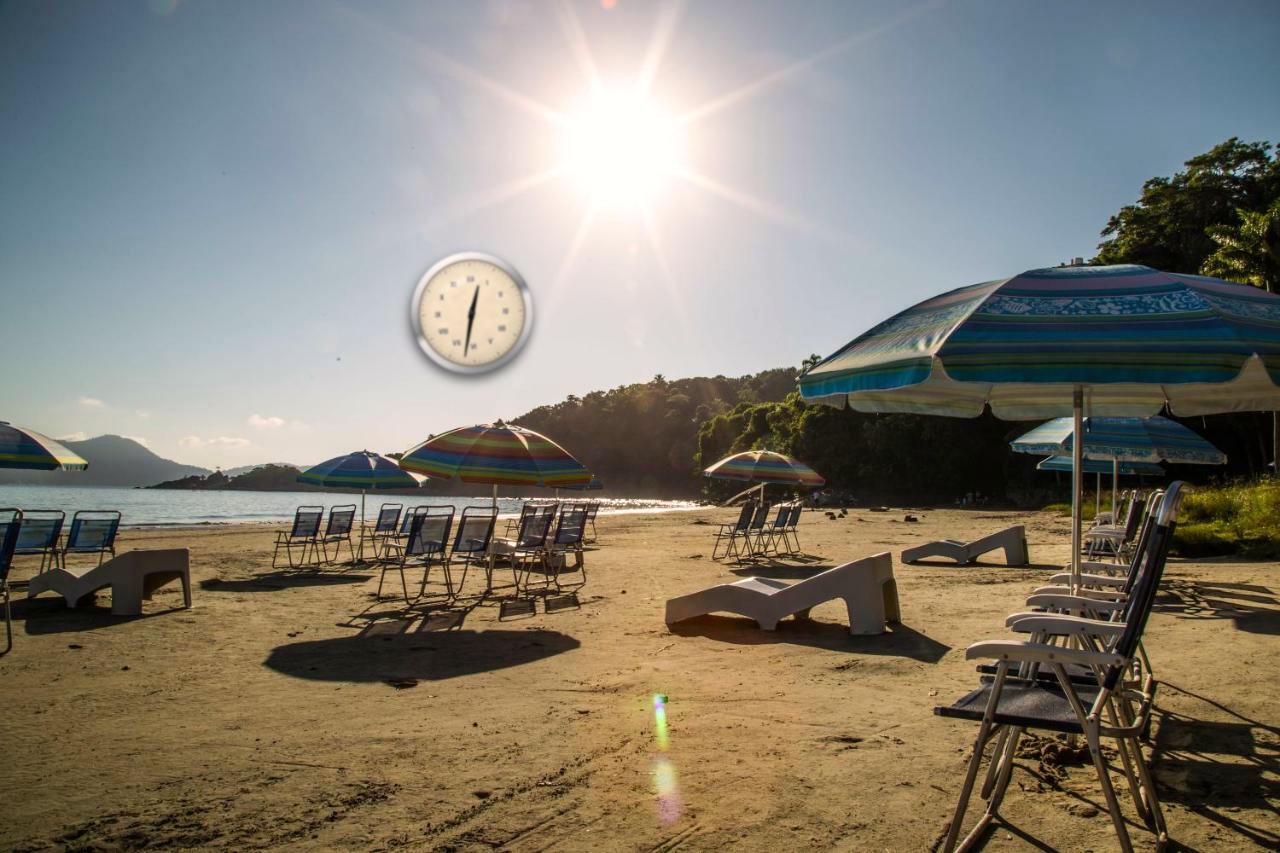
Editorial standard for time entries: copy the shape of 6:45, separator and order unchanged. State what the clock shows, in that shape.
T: 12:32
